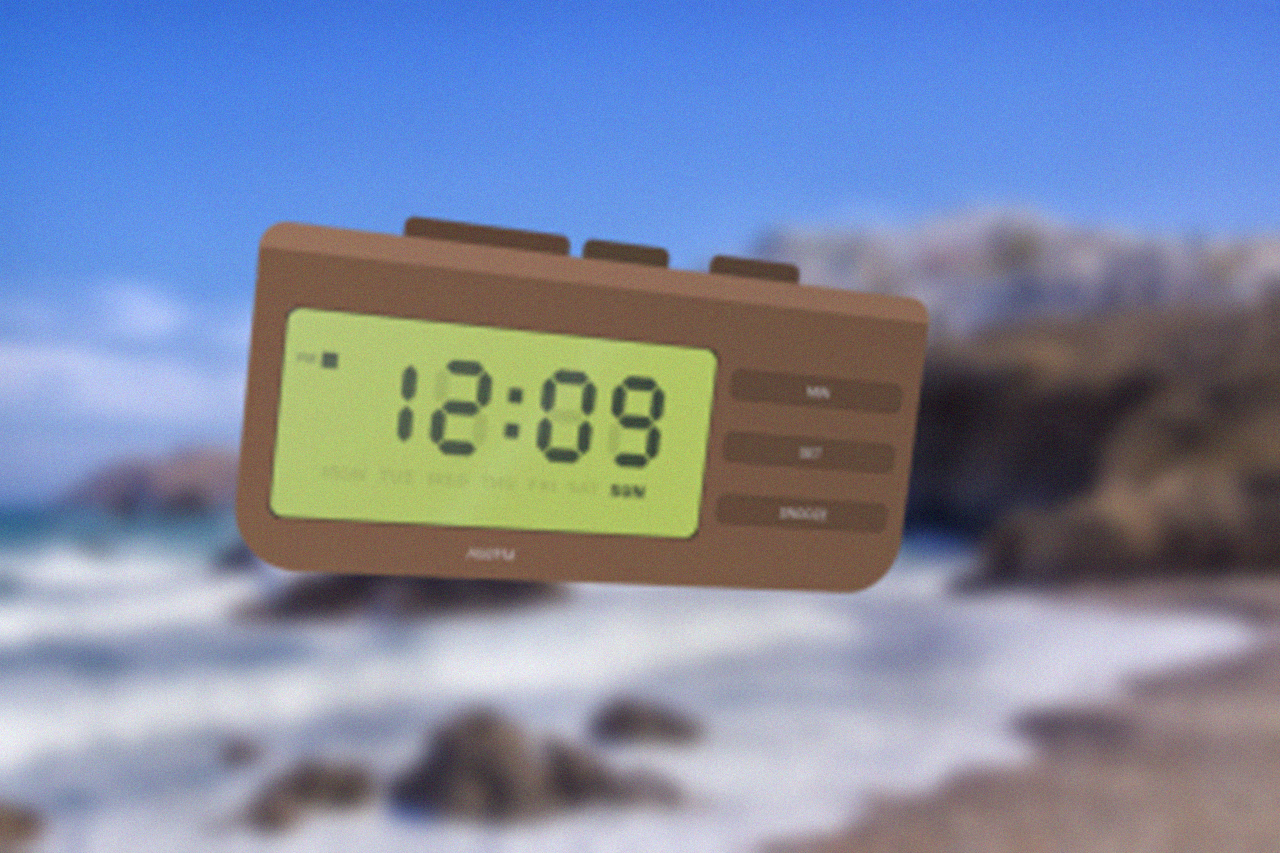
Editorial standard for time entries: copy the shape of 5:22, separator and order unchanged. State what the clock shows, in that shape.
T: 12:09
